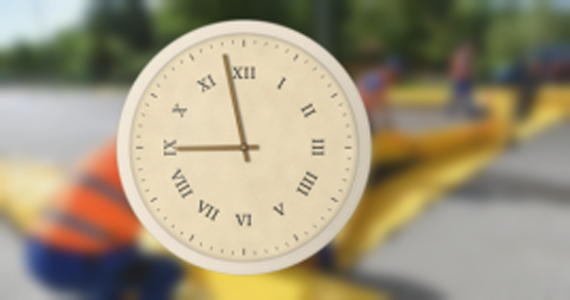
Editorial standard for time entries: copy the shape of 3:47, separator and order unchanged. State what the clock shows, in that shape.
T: 8:58
